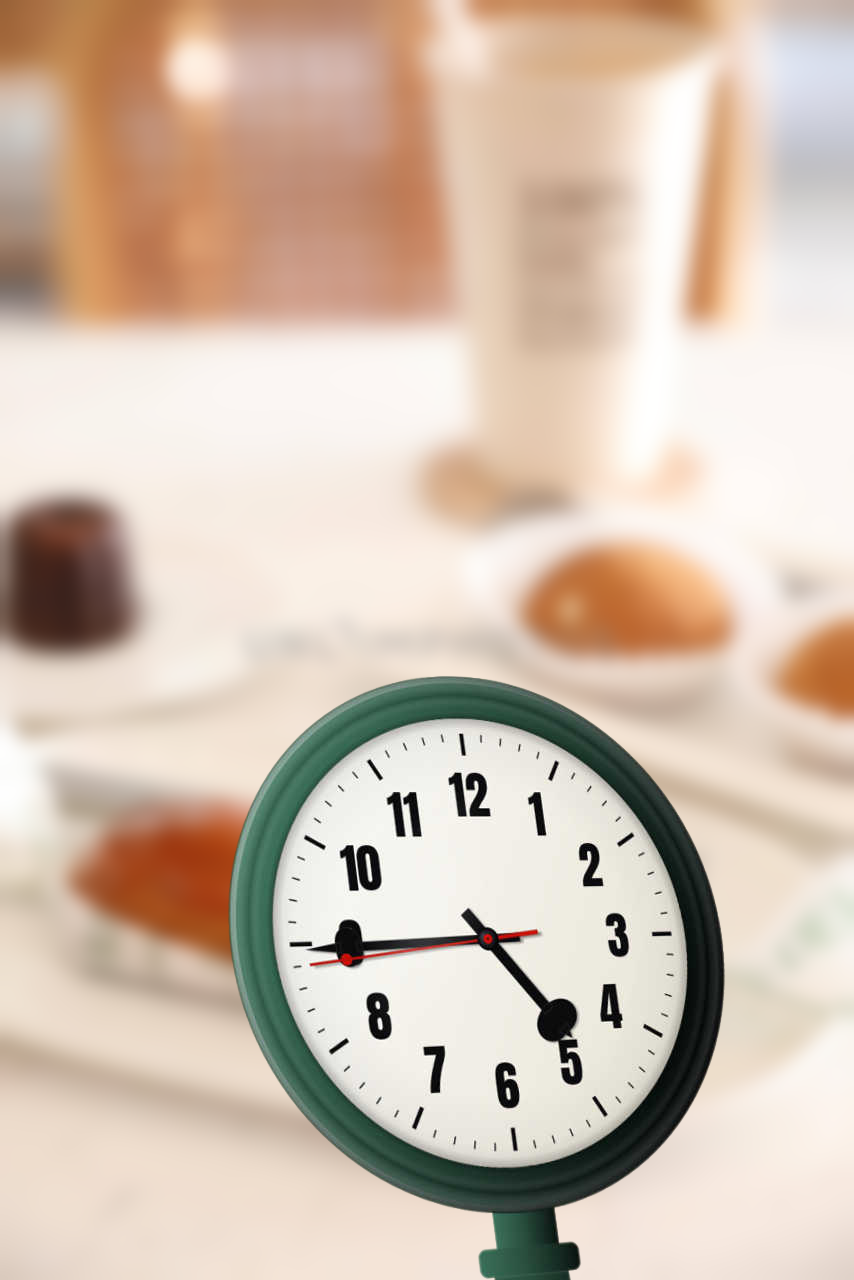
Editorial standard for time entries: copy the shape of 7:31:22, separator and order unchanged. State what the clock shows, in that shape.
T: 4:44:44
